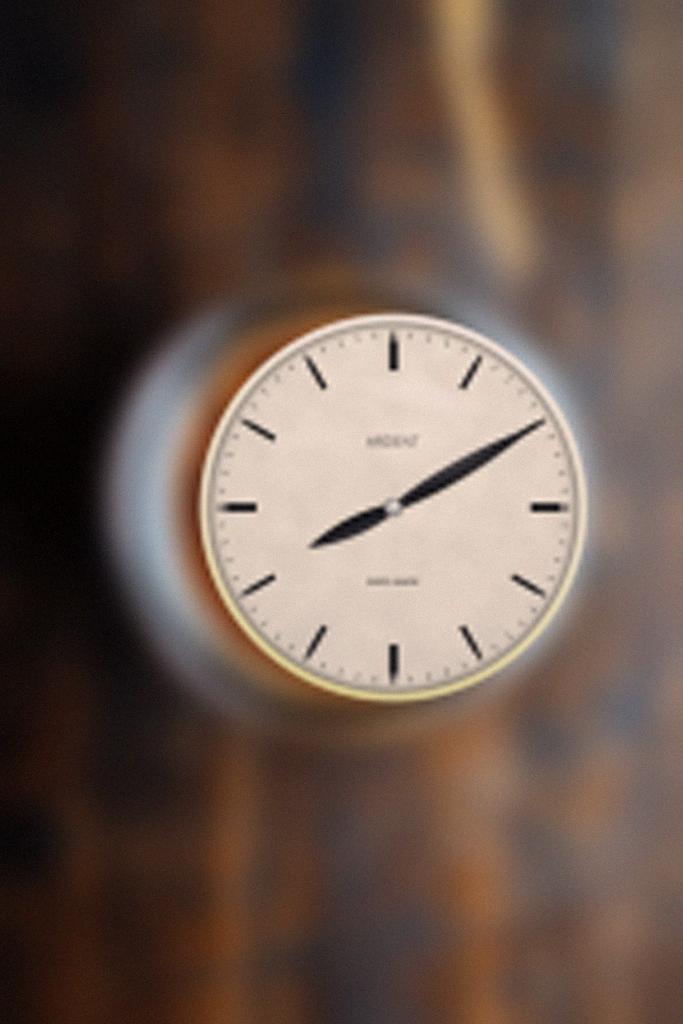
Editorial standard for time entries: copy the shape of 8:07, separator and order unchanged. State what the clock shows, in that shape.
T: 8:10
